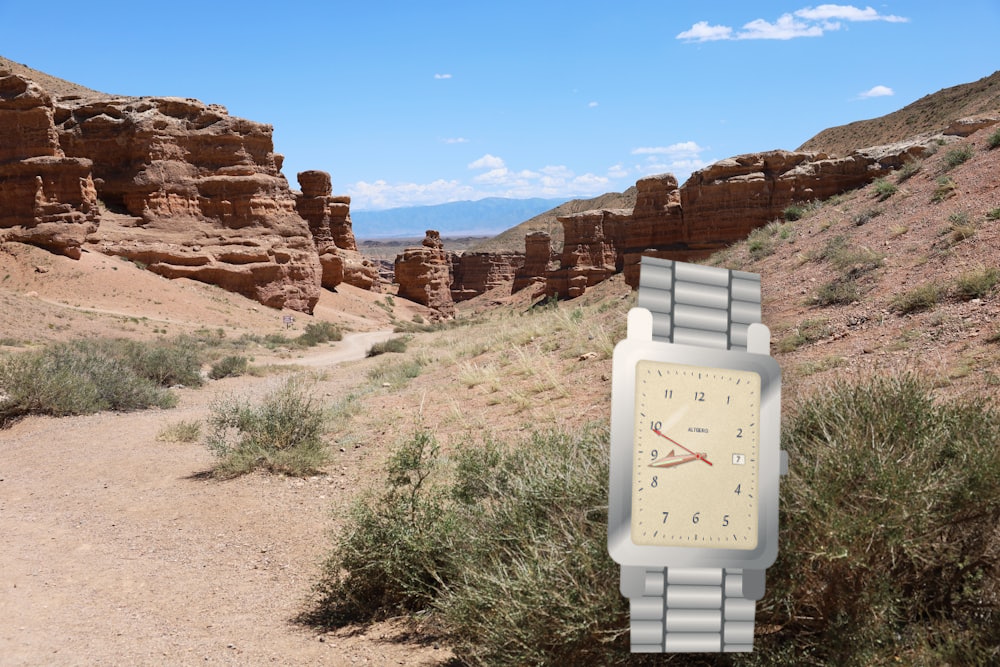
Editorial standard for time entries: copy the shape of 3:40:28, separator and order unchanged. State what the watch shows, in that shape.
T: 8:42:49
